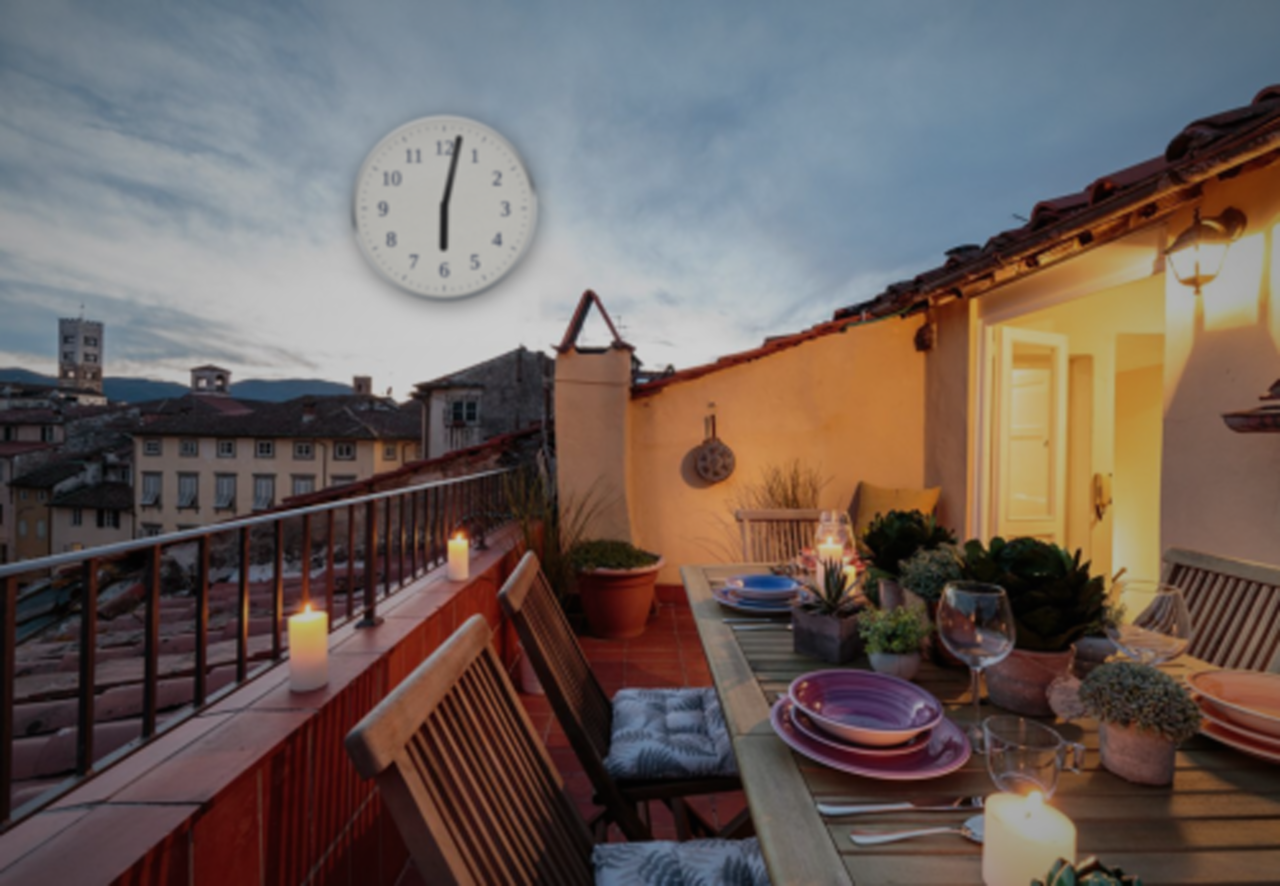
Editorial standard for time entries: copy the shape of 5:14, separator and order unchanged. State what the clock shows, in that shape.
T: 6:02
